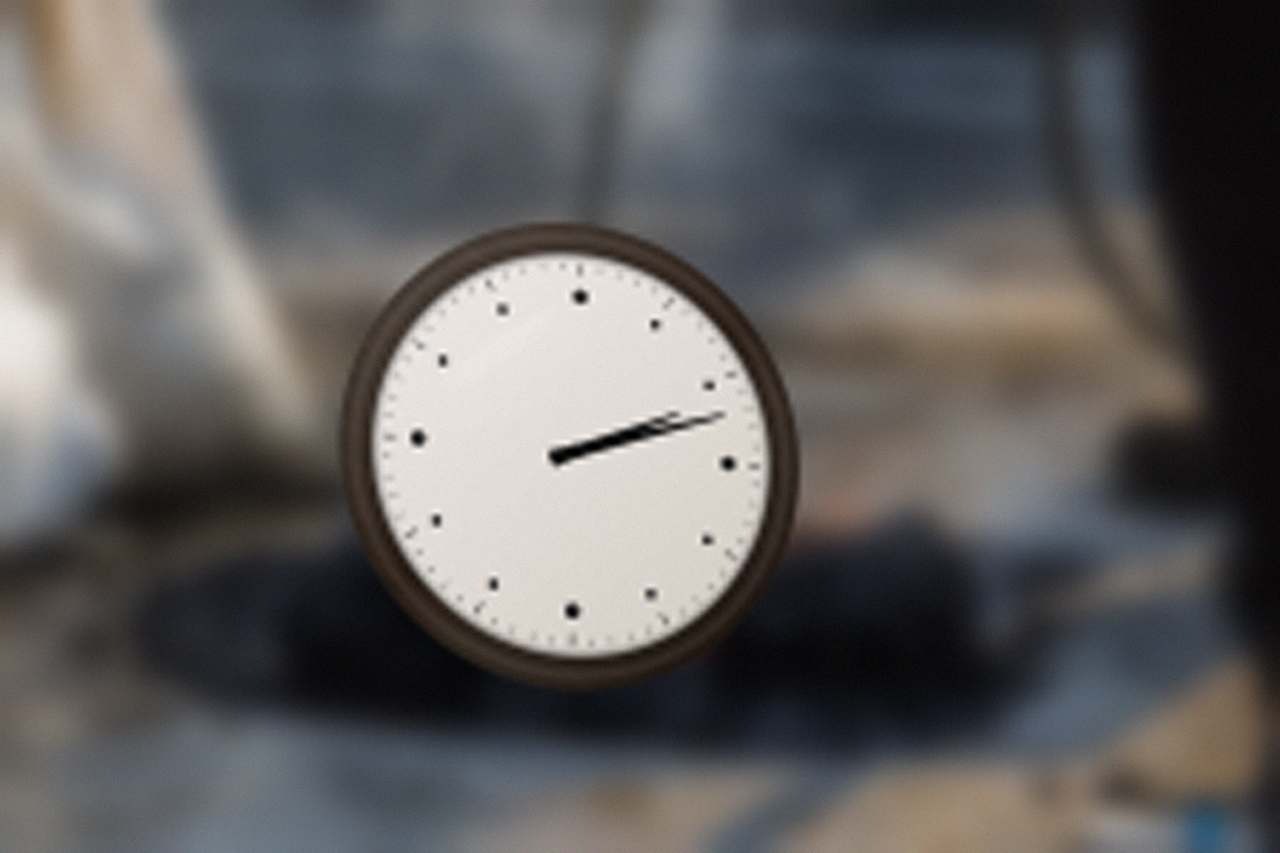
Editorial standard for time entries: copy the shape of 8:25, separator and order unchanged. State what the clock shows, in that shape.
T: 2:12
